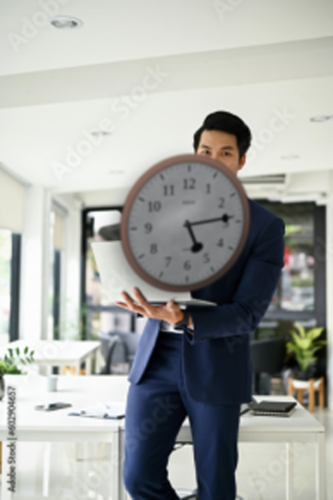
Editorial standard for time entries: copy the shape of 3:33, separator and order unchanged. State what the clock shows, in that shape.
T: 5:14
